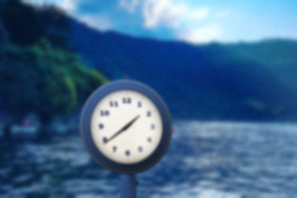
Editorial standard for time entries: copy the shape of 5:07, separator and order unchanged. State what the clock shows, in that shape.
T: 1:39
